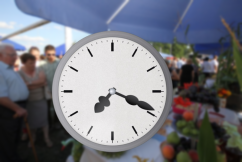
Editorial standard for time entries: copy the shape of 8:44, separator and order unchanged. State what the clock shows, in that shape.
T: 7:19
